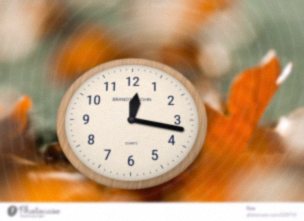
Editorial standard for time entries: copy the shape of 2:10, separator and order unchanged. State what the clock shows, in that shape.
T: 12:17
